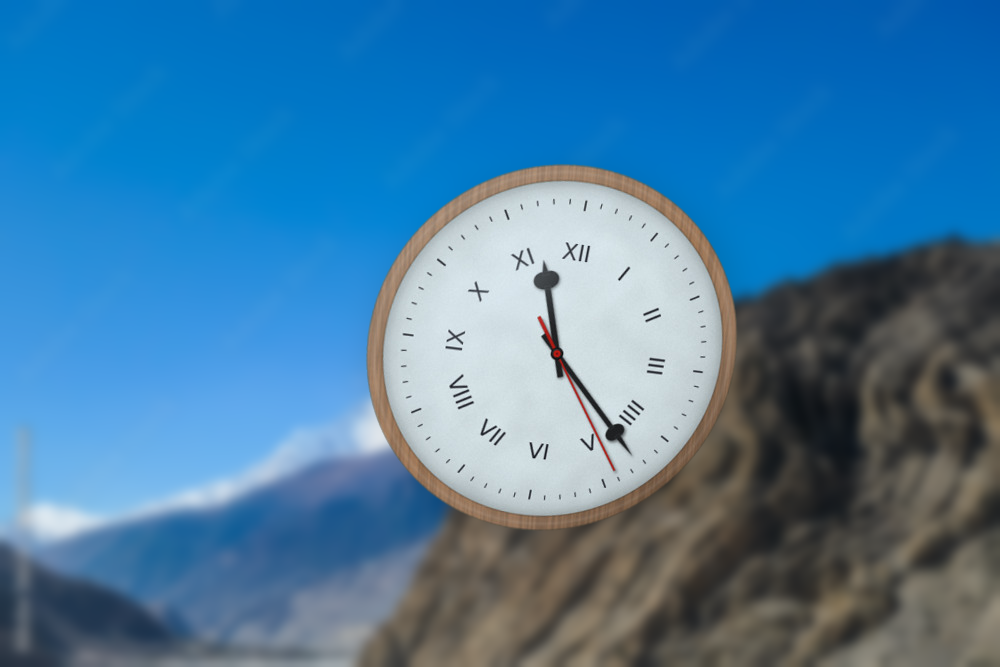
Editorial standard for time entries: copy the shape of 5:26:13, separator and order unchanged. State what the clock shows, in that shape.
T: 11:22:24
